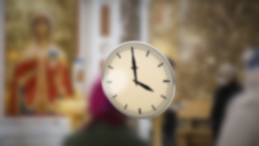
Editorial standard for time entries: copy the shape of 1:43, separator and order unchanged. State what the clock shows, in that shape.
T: 4:00
